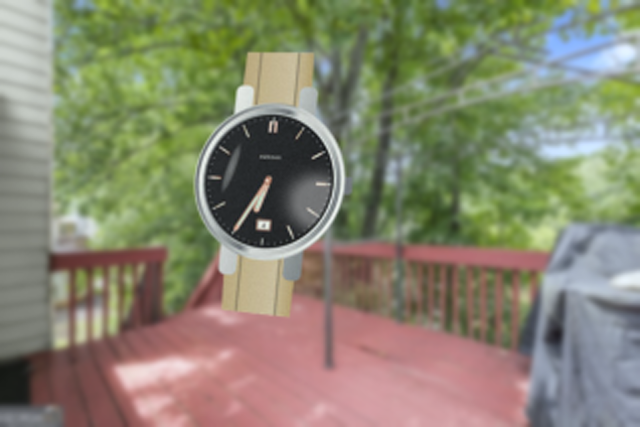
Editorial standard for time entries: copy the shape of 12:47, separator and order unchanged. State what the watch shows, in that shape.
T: 6:35
